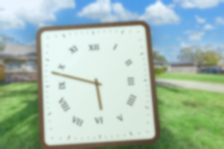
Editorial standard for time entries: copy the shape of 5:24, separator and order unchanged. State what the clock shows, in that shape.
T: 5:48
